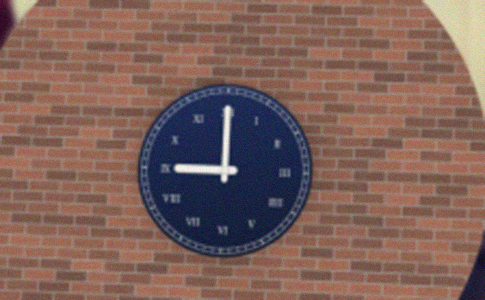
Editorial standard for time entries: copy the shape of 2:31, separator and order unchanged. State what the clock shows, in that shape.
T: 9:00
